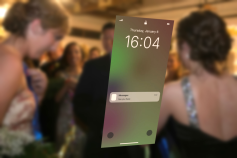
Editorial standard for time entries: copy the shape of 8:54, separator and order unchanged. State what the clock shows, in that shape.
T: 16:04
